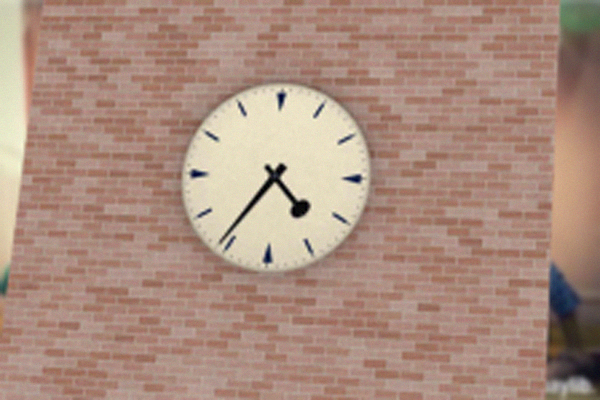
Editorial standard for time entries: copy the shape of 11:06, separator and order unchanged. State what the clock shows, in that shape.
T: 4:36
